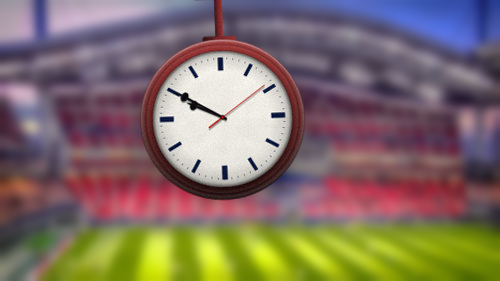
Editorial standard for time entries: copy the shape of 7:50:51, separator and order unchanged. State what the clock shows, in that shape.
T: 9:50:09
